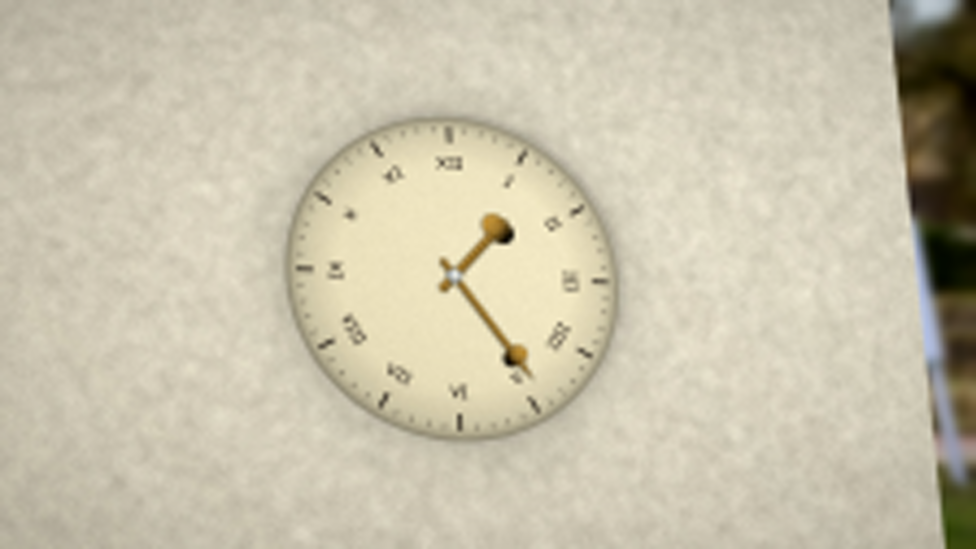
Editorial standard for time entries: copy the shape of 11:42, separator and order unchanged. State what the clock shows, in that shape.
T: 1:24
